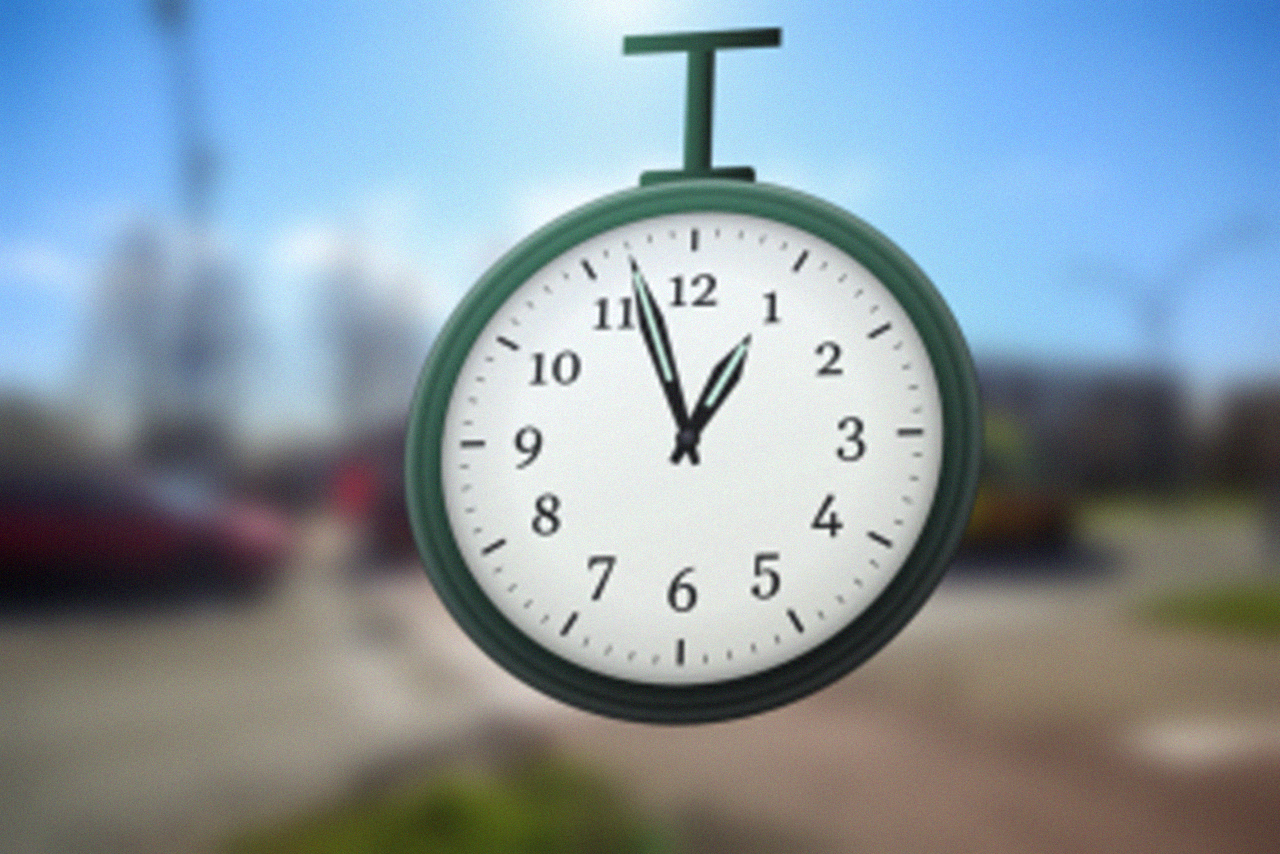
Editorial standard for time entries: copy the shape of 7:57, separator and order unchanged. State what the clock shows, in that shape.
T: 12:57
